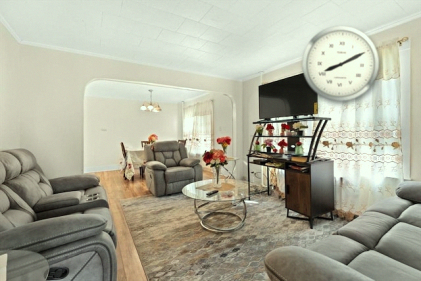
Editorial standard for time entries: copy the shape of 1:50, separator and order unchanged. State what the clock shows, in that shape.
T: 8:10
